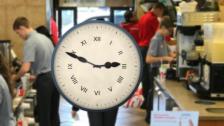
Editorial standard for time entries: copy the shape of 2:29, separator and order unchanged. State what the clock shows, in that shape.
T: 2:49
